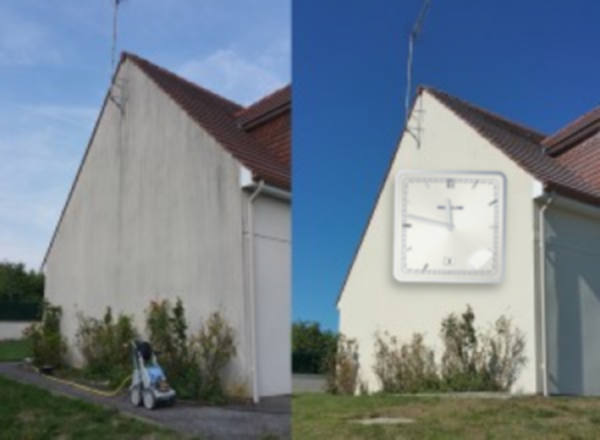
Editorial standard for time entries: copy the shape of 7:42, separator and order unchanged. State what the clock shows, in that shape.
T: 11:47
